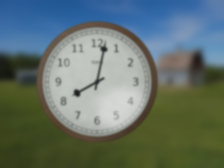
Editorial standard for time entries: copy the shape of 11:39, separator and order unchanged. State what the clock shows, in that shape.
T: 8:02
